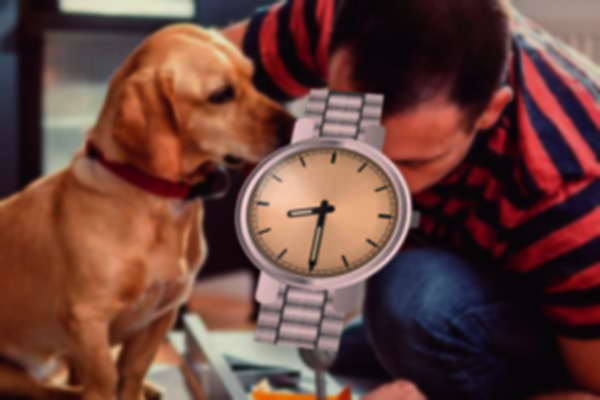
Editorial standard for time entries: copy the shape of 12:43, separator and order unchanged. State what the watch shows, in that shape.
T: 8:30
